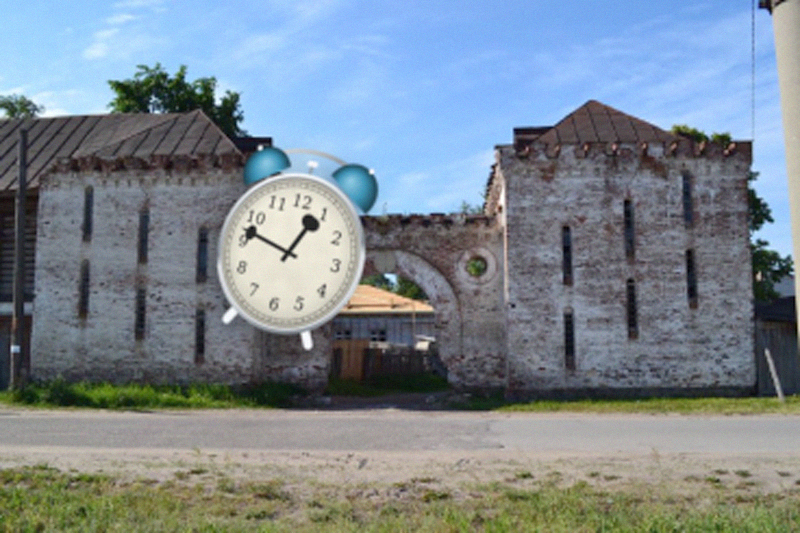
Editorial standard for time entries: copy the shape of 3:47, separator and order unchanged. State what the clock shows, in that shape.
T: 12:47
